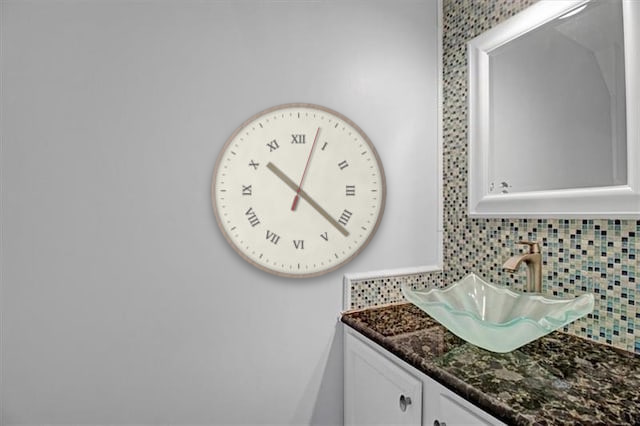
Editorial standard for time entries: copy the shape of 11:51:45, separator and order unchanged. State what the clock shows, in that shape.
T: 10:22:03
